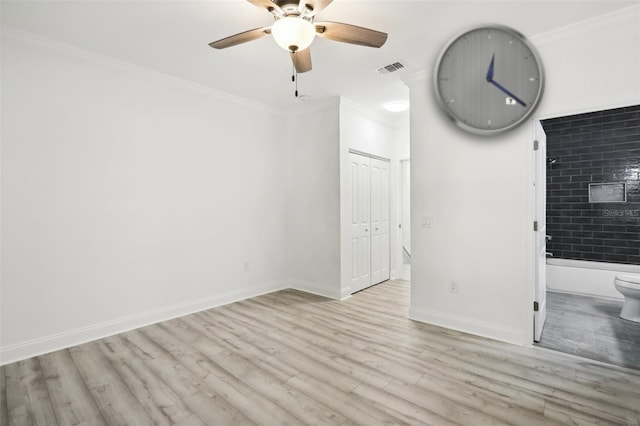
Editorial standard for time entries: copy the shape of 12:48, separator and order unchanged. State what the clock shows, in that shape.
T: 12:21
